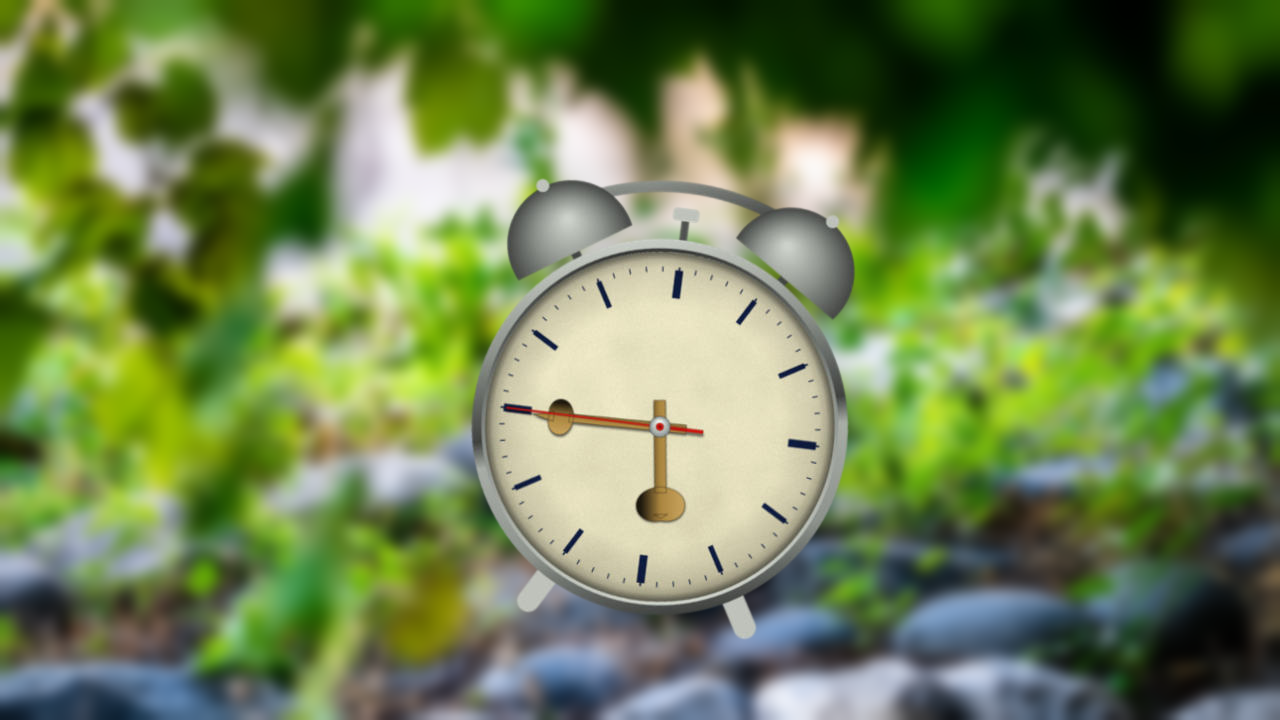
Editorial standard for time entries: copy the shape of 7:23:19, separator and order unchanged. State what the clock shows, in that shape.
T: 5:44:45
